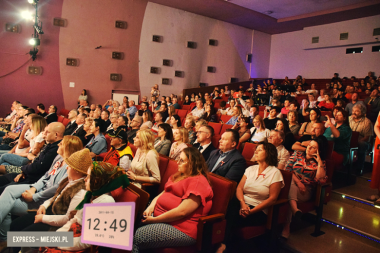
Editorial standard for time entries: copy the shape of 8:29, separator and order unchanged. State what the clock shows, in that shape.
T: 12:49
